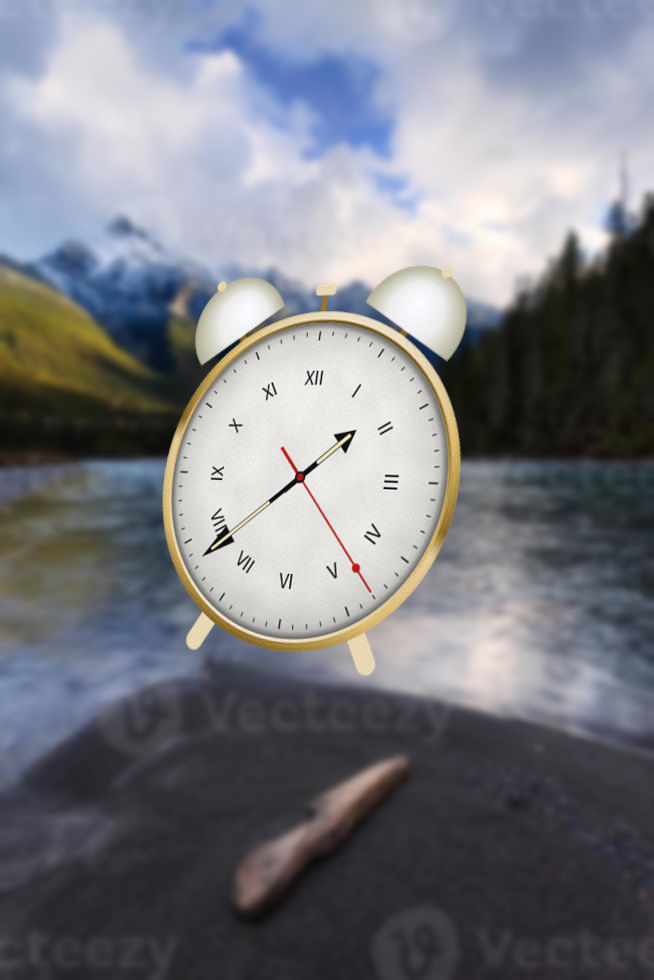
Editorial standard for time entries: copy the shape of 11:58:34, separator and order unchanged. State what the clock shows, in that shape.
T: 1:38:23
